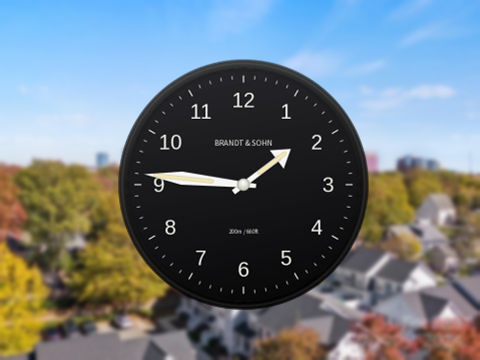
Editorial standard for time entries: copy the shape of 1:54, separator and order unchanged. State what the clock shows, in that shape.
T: 1:46
